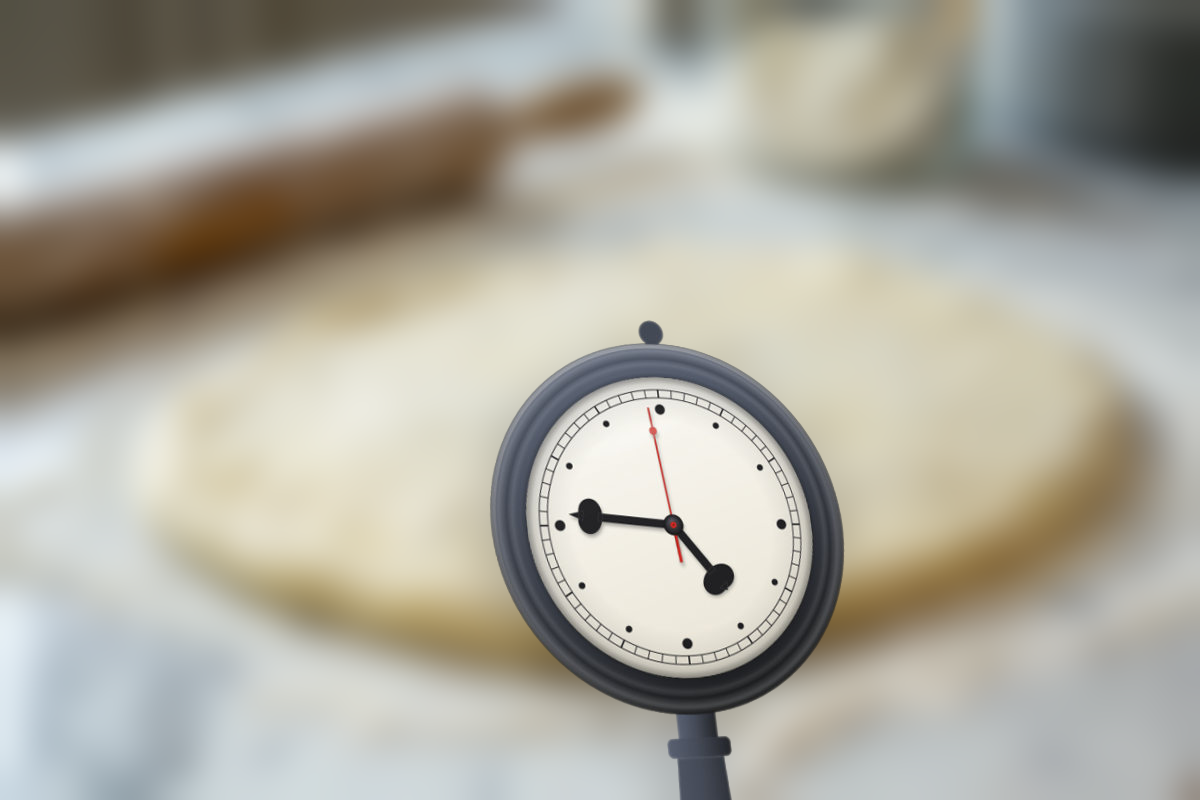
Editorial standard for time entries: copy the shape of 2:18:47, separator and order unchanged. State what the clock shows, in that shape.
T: 4:45:59
